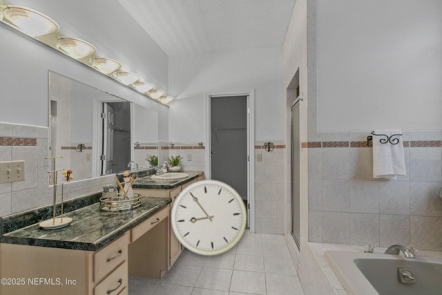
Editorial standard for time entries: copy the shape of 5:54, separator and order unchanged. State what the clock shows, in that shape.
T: 8:55
